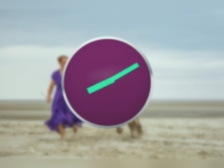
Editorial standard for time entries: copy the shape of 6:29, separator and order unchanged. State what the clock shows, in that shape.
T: 8:10
